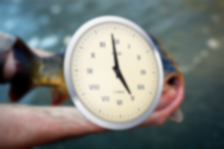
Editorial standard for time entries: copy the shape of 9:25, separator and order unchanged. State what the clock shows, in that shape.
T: 4:59
